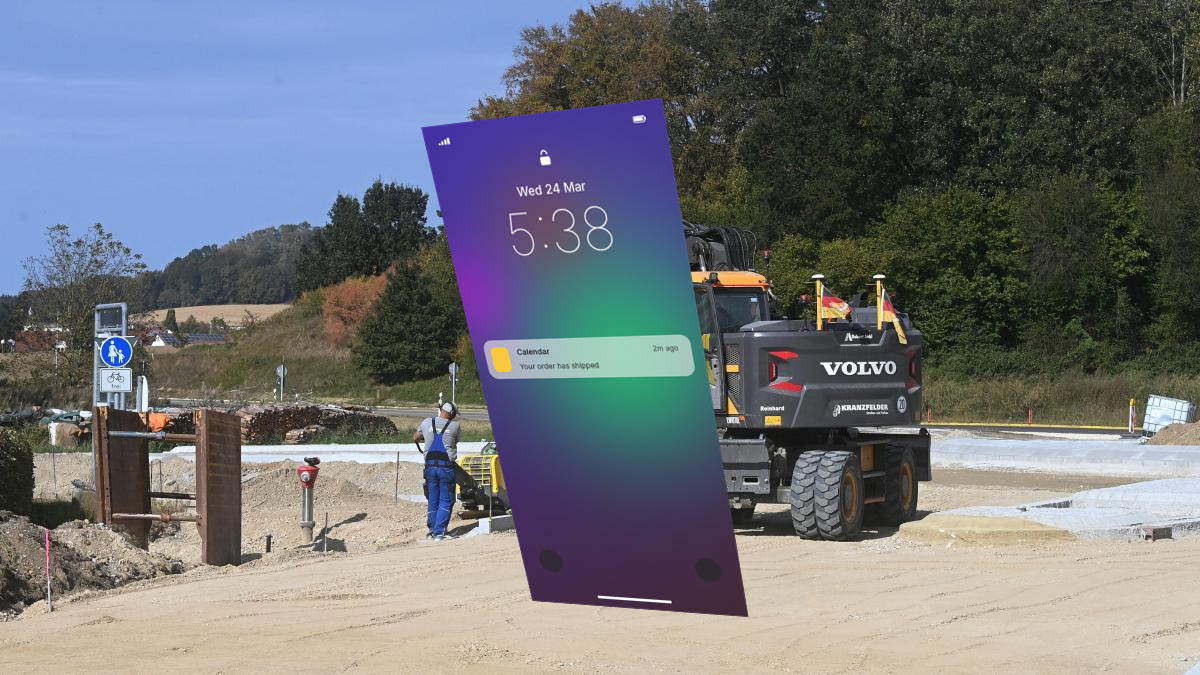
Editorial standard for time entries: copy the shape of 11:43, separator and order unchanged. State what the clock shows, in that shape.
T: 5:38
